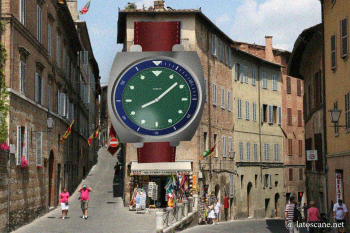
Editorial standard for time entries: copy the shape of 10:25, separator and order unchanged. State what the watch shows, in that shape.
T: 8:08
